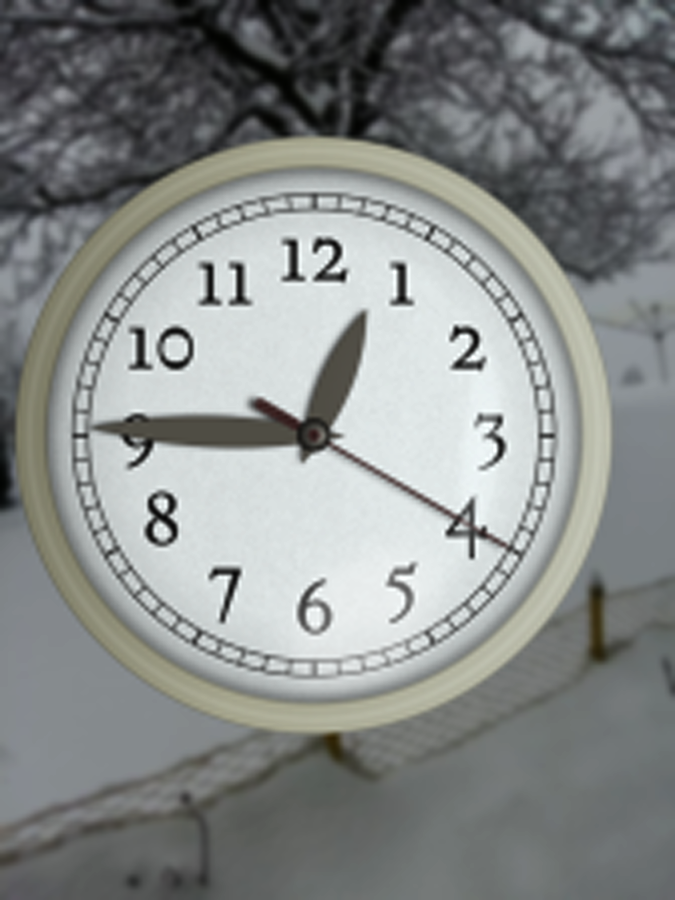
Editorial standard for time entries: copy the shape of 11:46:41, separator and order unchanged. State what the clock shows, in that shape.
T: 12:45:20
